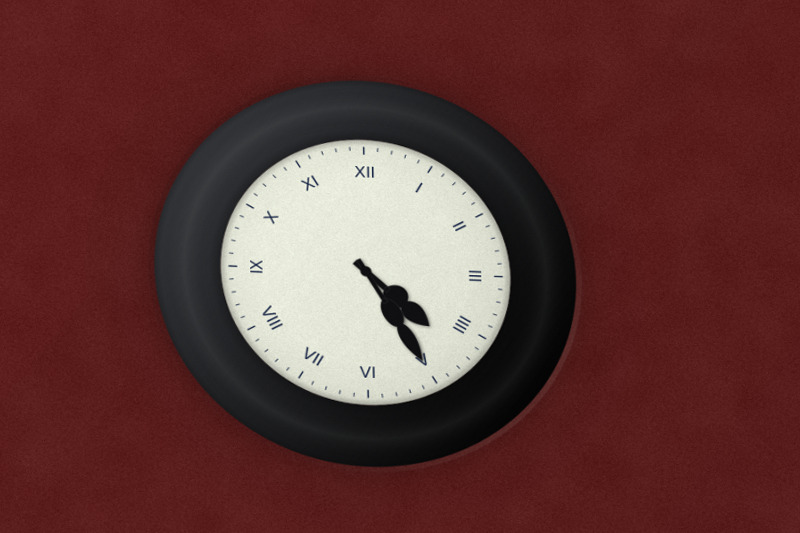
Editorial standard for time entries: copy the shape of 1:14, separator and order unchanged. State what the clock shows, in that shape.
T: 4:25
